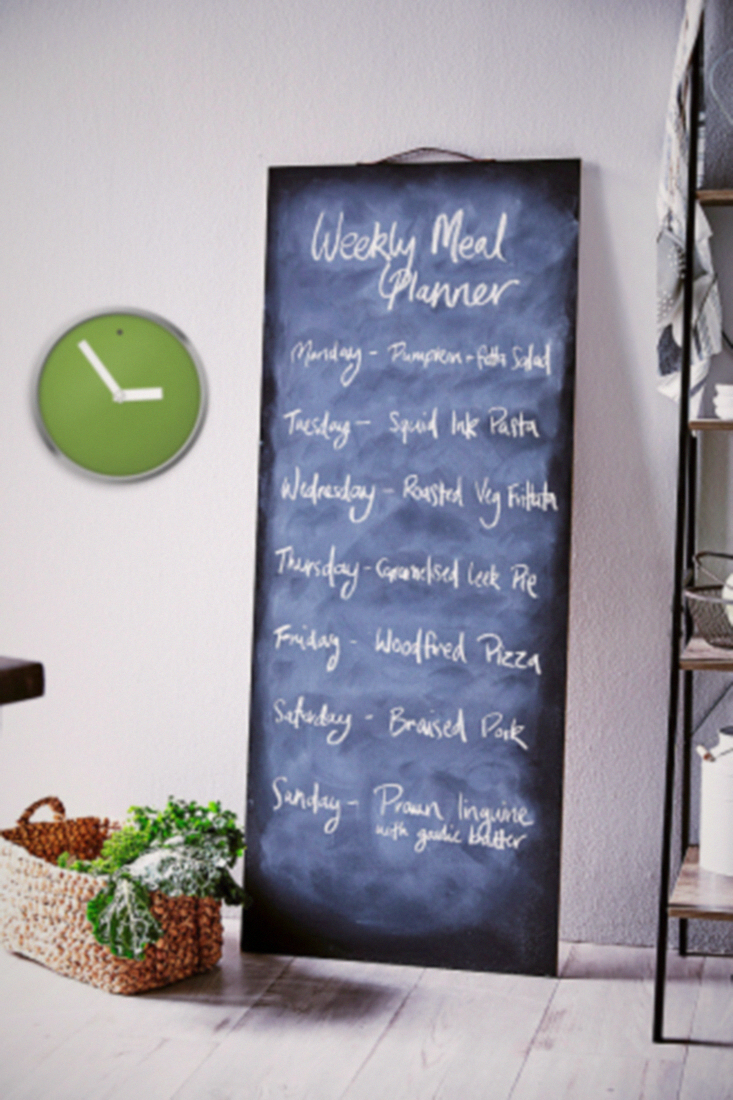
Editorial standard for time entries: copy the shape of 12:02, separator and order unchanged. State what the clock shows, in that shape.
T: 2:54
